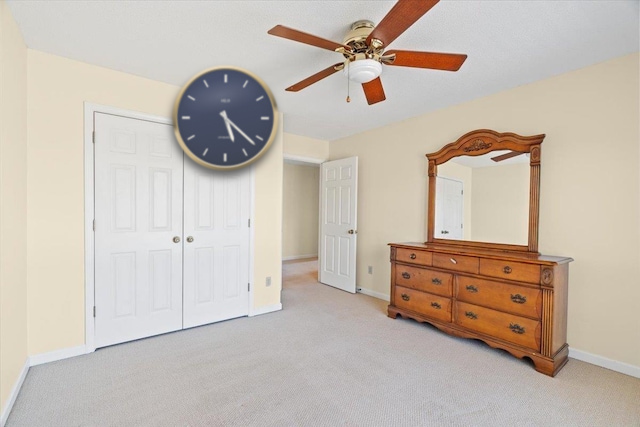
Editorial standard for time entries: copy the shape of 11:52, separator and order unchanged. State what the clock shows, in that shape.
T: 5:22
